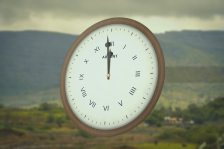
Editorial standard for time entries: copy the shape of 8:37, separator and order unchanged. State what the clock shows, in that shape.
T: 11:59
